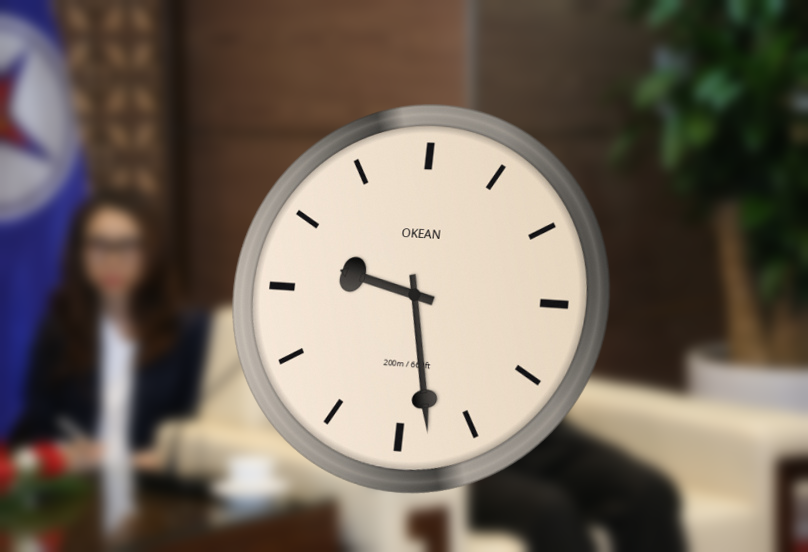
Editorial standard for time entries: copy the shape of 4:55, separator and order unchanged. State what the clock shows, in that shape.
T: 9:28
